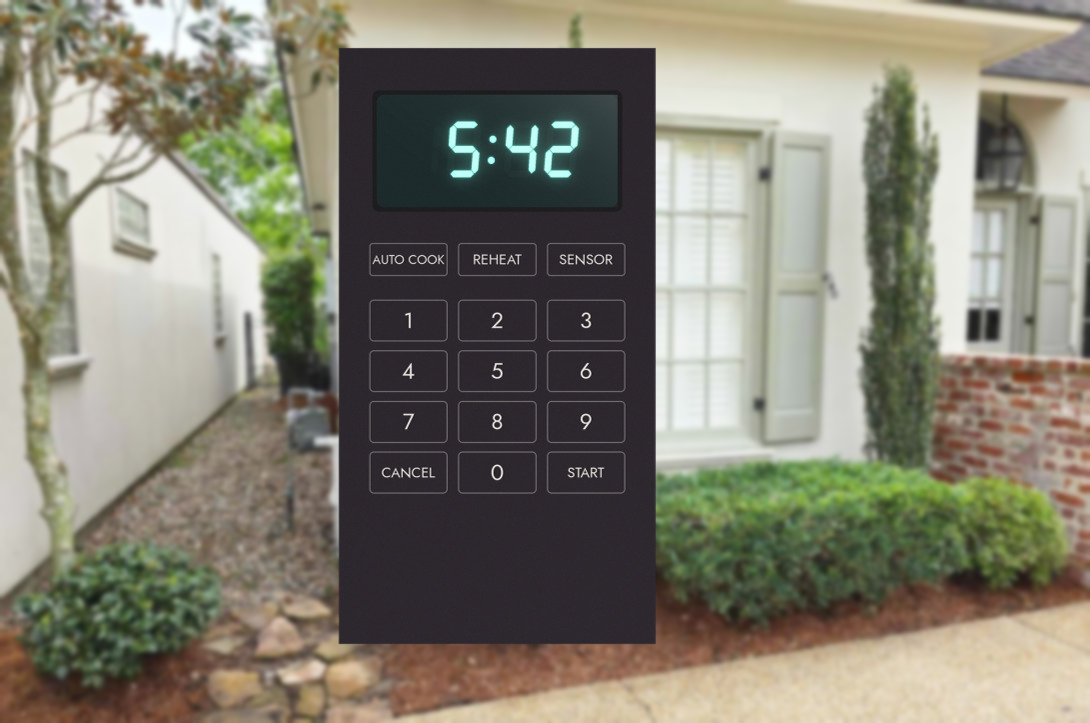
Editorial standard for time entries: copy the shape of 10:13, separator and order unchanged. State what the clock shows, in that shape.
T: 5:42
